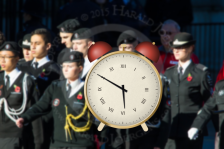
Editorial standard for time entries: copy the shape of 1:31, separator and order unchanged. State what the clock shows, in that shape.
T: 5:50
